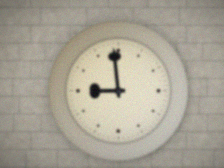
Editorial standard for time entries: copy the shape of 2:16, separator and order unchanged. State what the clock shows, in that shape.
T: 8:59
